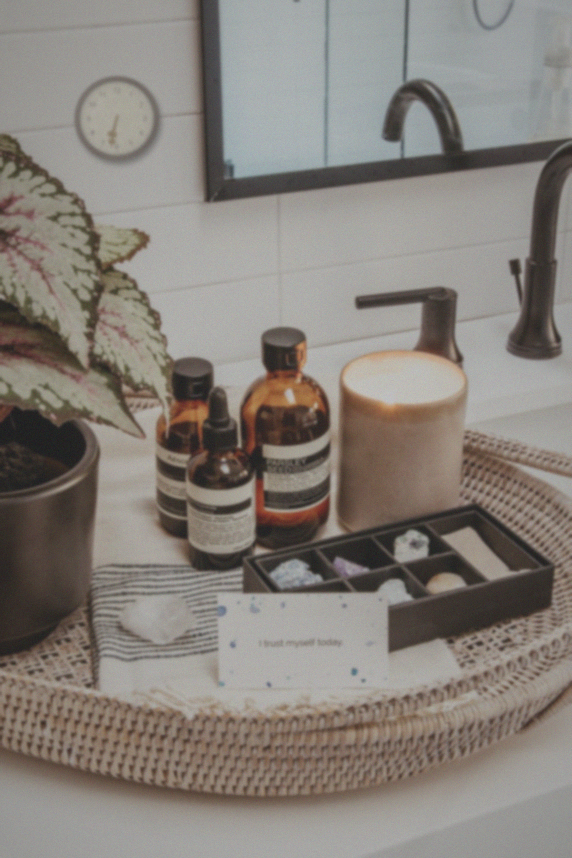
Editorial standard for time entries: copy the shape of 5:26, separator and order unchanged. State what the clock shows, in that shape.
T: 6:32
